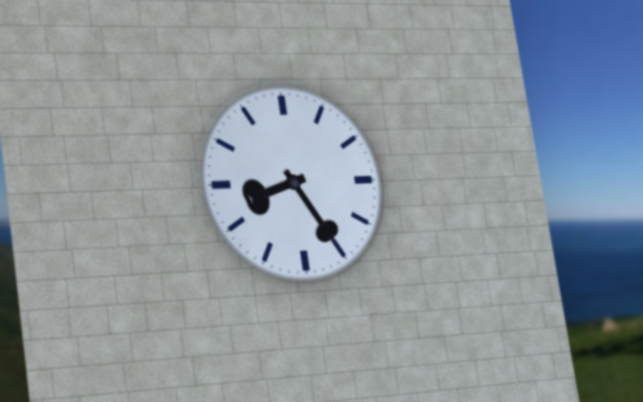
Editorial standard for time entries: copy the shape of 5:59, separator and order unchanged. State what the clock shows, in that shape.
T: 8:25
